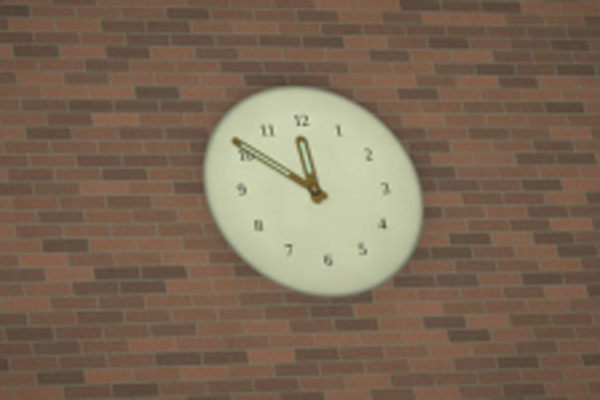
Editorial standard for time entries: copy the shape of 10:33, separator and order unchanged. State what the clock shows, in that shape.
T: 11:51
